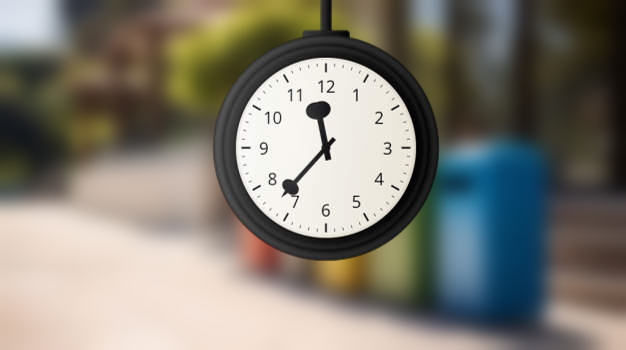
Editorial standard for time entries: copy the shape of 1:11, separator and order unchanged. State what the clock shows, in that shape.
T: 11:37
